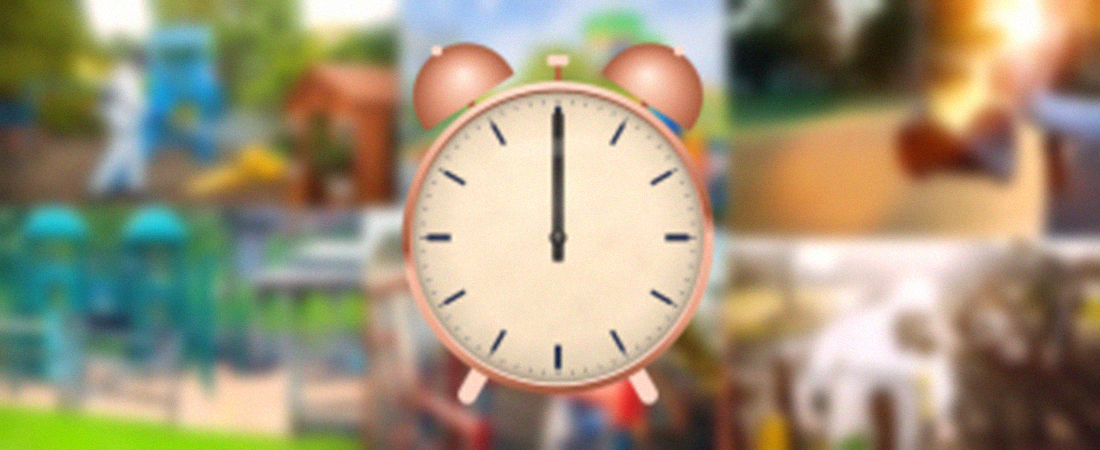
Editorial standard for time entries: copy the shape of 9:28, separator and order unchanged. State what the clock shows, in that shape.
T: 12:00
